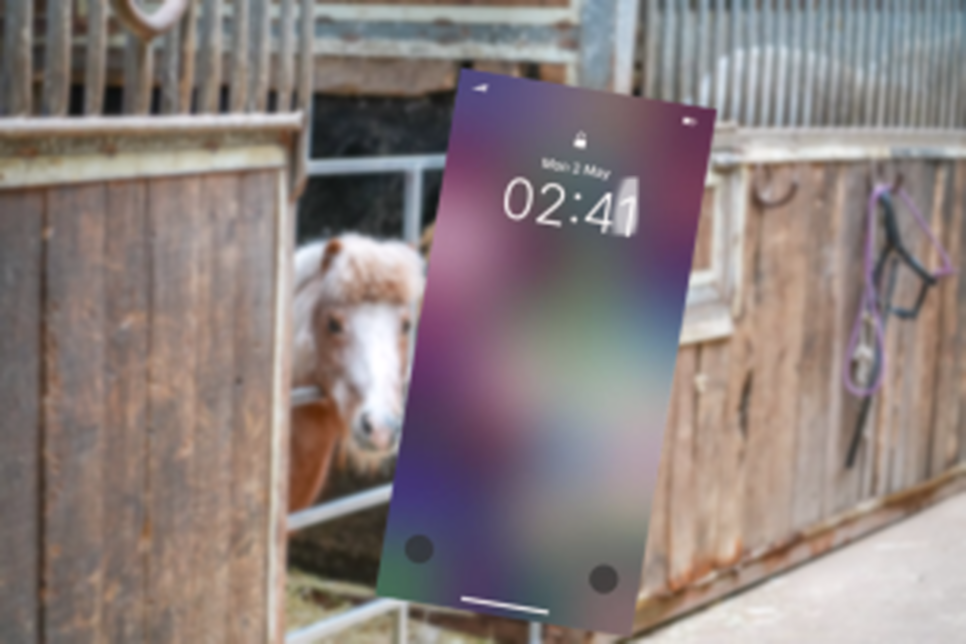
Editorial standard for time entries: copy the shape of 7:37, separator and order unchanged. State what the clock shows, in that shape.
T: 2:41
